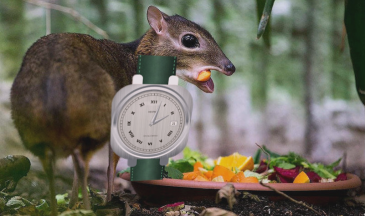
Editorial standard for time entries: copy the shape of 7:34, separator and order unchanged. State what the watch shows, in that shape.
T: 2:03
